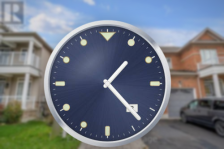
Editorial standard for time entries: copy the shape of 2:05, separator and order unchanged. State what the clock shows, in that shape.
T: 1:23
